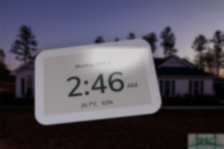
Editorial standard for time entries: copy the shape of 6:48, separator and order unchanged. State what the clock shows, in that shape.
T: 2:46
